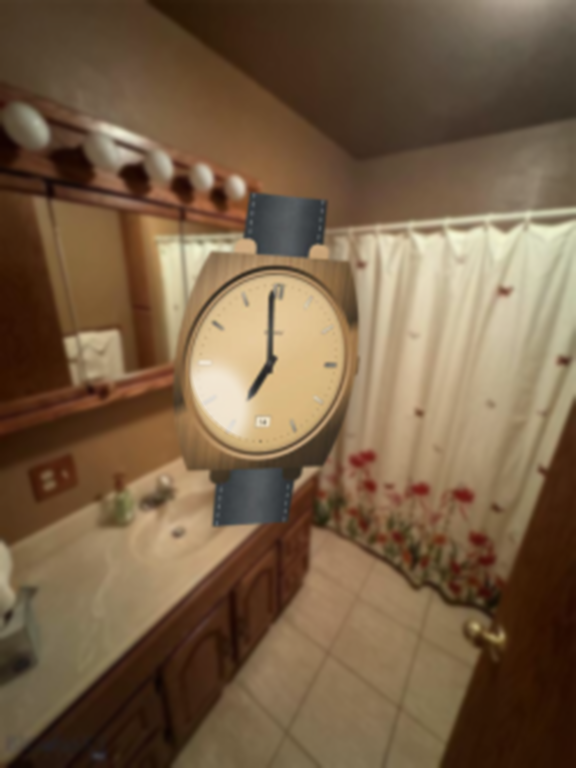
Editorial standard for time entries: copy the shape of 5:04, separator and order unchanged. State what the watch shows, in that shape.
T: 6:59
